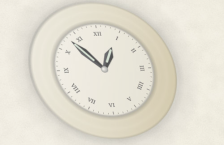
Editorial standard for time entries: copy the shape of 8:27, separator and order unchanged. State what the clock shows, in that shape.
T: 12:53
